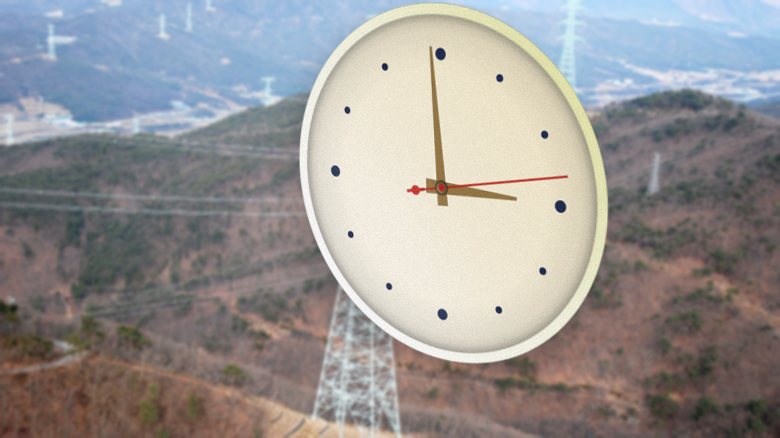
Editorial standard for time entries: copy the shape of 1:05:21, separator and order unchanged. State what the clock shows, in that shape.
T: 2:59:13
